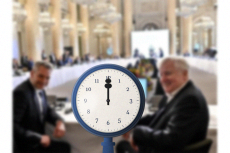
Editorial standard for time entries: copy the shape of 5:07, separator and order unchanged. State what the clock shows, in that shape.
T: 12:00
